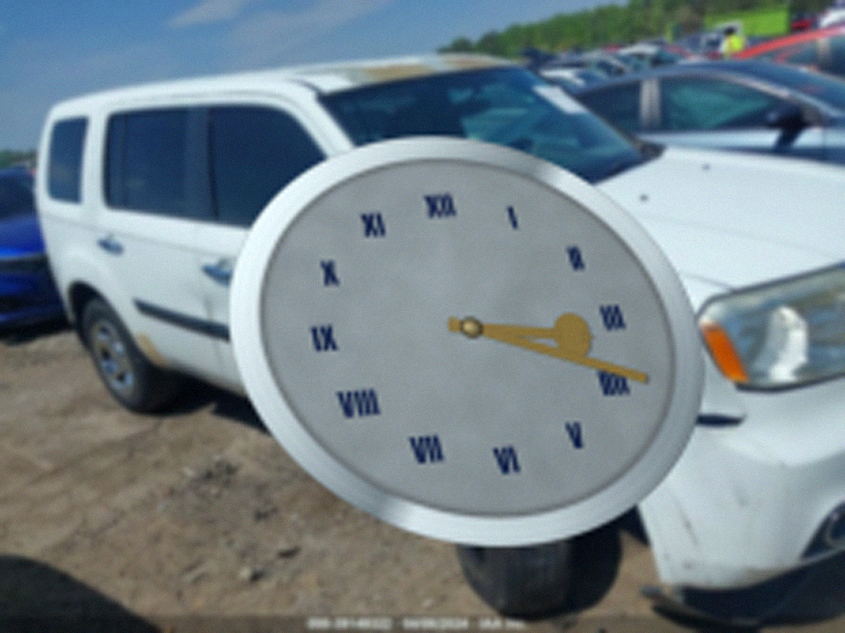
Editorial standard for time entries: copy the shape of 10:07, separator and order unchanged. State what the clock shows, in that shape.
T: 3:19
